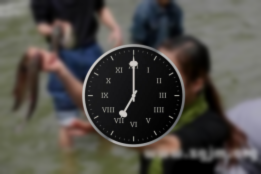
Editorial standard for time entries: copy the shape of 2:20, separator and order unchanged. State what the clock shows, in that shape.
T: 7:00
